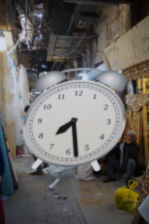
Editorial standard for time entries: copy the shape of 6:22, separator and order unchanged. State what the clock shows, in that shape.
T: 7:28
